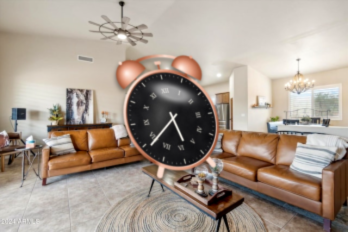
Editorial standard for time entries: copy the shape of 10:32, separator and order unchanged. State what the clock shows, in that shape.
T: 5:39
